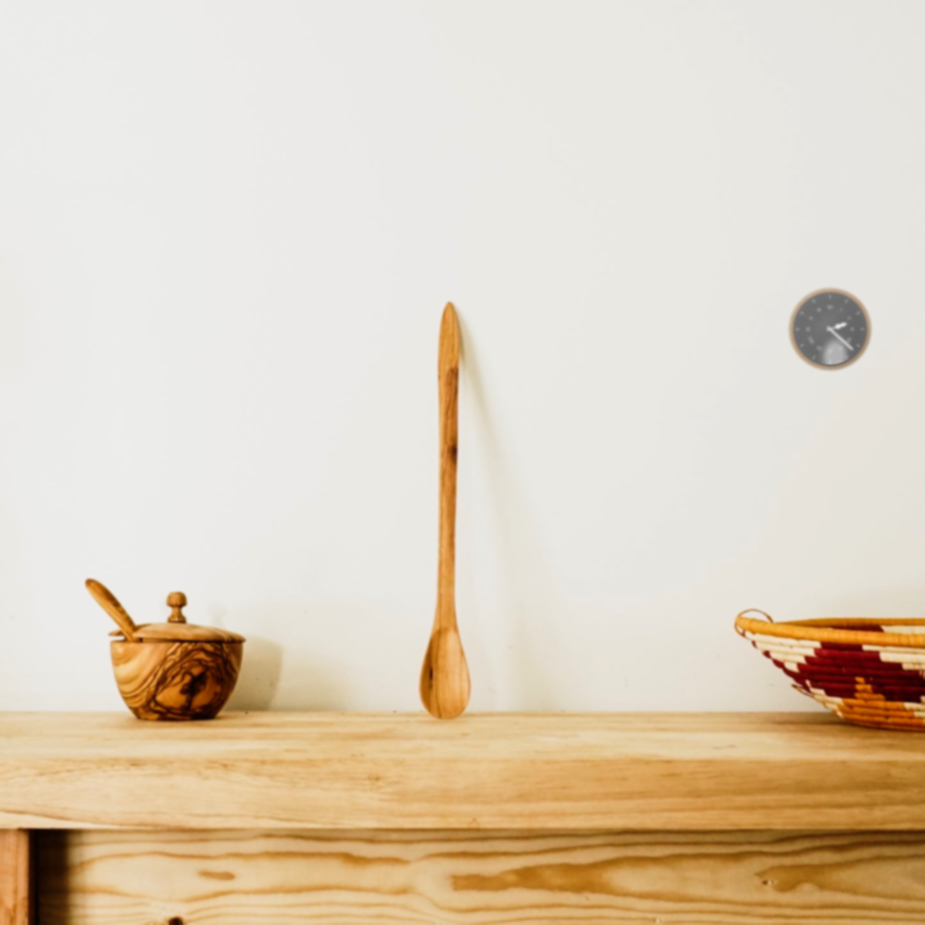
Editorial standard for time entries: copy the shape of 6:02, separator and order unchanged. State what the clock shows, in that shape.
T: 2:22
